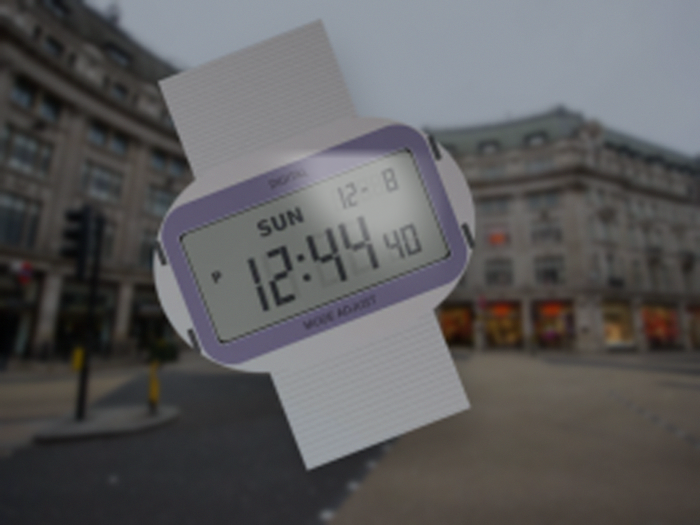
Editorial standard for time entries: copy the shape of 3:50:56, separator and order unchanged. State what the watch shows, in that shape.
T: 12:44:40
